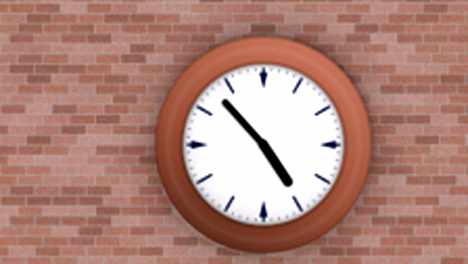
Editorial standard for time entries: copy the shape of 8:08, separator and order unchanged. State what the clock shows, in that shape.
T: 4:53
